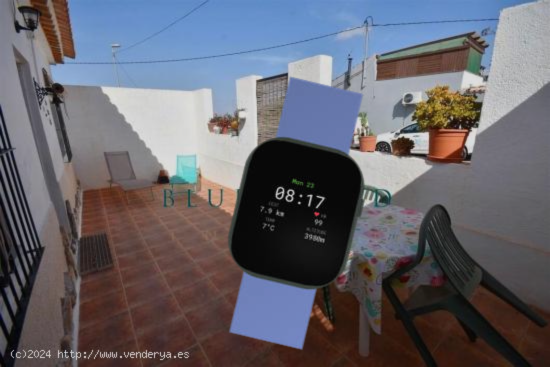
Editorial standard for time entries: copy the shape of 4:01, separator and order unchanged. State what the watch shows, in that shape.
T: 8:17
